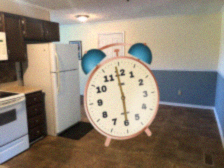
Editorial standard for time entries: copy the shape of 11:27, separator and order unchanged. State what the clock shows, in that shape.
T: 5:59
